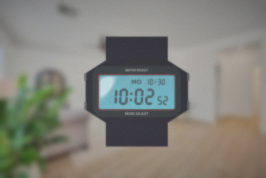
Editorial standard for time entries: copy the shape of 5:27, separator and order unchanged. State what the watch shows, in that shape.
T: 10:02
